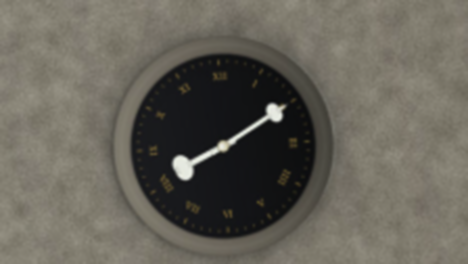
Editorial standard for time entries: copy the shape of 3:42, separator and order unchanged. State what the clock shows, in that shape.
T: 8:10
